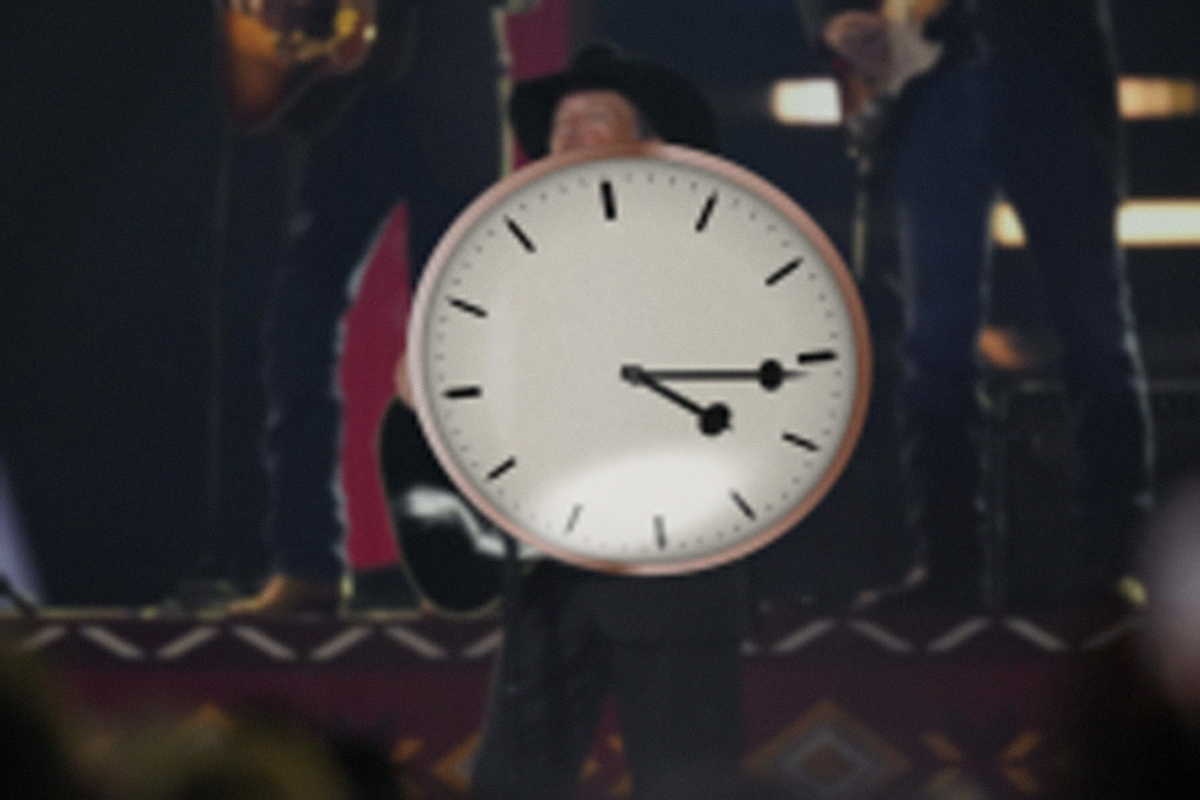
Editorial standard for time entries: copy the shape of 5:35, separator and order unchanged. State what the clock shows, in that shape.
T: 4:16
